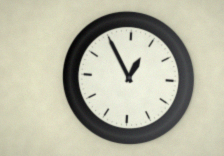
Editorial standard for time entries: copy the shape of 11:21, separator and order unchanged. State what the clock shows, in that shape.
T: 12:55
